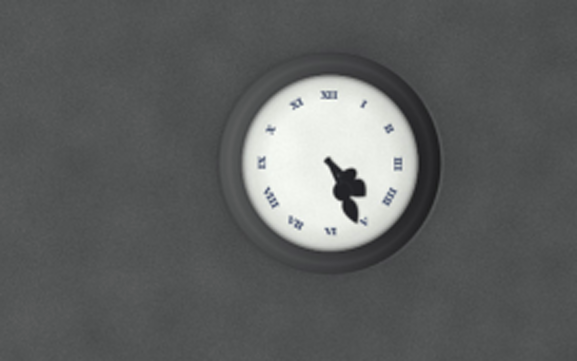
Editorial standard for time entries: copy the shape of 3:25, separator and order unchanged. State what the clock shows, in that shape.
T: 4:26
